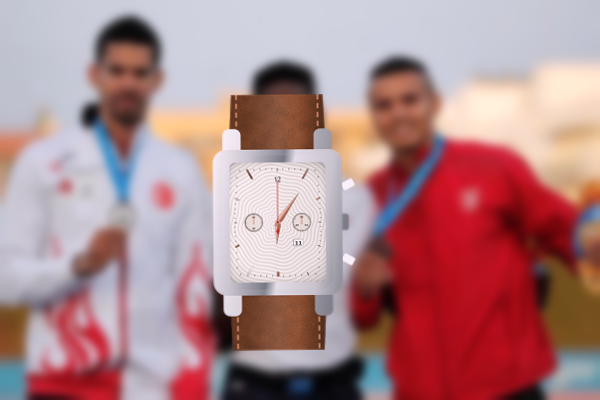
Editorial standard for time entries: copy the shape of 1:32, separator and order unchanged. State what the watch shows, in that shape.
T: 6:06
